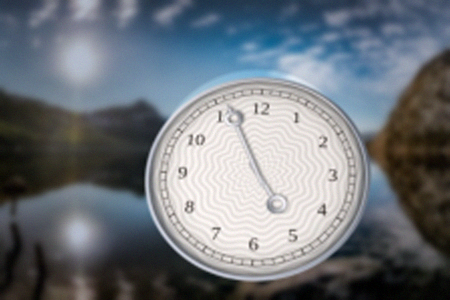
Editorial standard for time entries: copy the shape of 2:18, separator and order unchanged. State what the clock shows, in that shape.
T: 4:56
